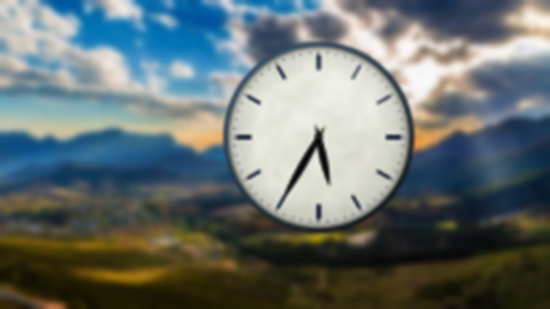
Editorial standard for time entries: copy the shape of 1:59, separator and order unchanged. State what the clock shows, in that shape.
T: 5:35
